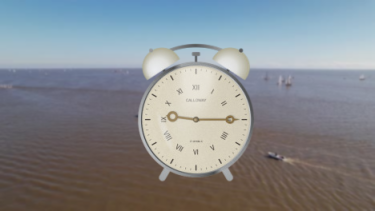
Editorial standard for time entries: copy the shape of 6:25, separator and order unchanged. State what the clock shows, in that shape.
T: 9:15
